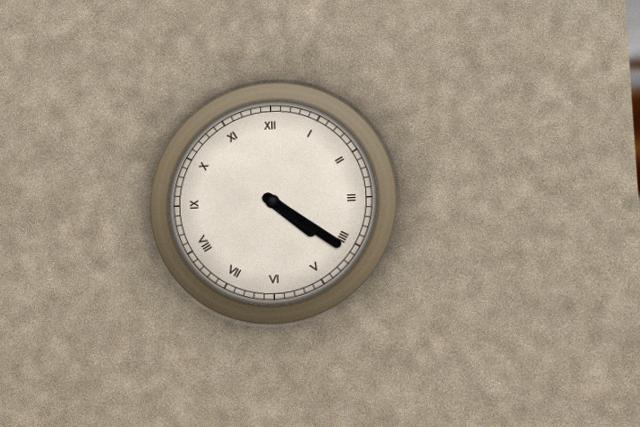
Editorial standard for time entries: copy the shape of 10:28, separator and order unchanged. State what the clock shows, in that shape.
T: 4:21
